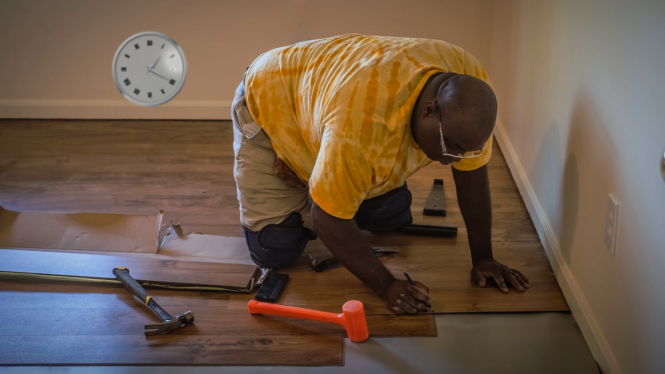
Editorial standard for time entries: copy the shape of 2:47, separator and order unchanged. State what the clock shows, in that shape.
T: 1:20
